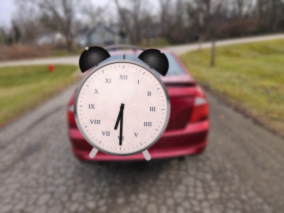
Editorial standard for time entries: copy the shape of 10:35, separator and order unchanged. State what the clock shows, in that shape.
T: 6:30
